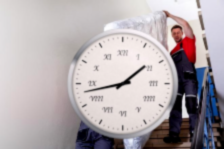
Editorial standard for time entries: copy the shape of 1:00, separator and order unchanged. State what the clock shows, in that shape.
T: 1:43
